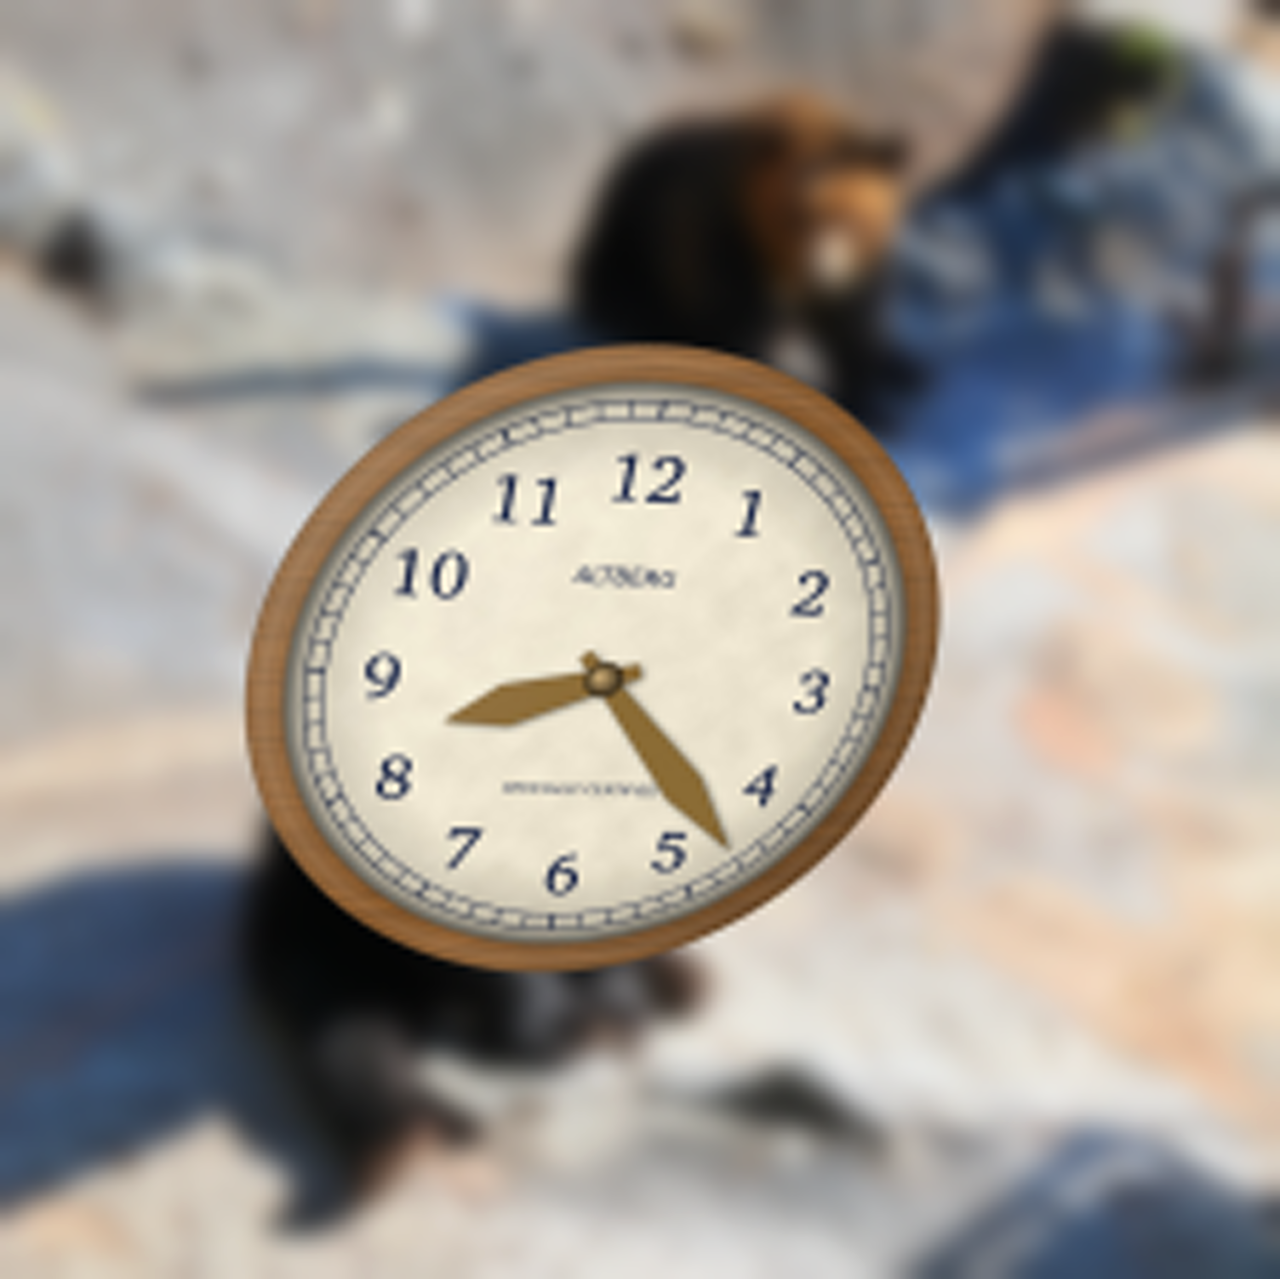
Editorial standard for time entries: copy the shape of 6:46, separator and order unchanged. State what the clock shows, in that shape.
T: 8:23
